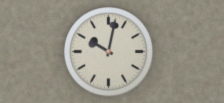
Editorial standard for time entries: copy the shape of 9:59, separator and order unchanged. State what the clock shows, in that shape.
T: 10:02
